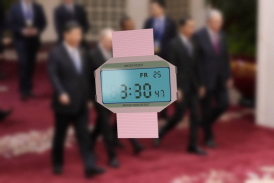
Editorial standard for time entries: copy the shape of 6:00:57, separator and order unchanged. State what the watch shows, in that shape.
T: 3:30:47
